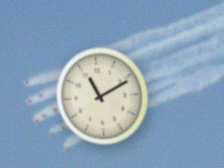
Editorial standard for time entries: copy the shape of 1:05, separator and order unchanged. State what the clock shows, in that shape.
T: 11:11
